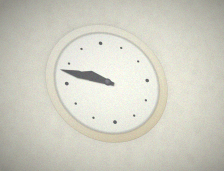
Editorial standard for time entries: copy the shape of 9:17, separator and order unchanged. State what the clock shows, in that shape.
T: 9:48
